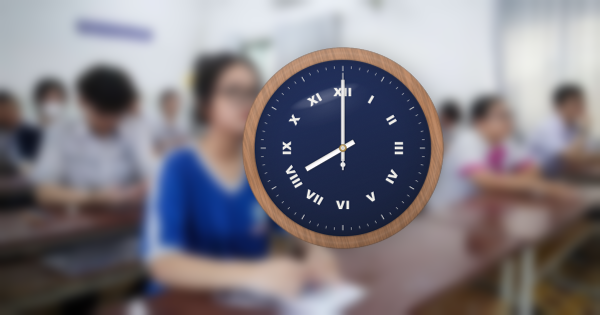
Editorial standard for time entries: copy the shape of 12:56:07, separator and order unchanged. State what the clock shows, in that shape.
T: 8:00:00
